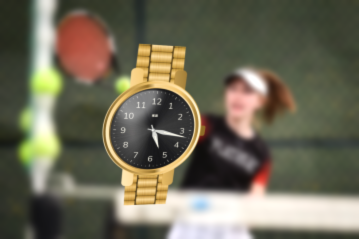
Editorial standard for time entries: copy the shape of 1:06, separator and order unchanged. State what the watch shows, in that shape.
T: 5:17
